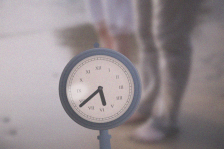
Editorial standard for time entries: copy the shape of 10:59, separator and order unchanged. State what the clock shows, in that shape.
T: 5:39
